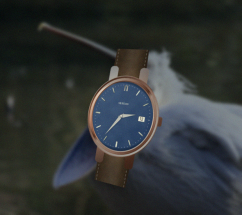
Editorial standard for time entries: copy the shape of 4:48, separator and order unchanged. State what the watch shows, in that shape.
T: 2:36
